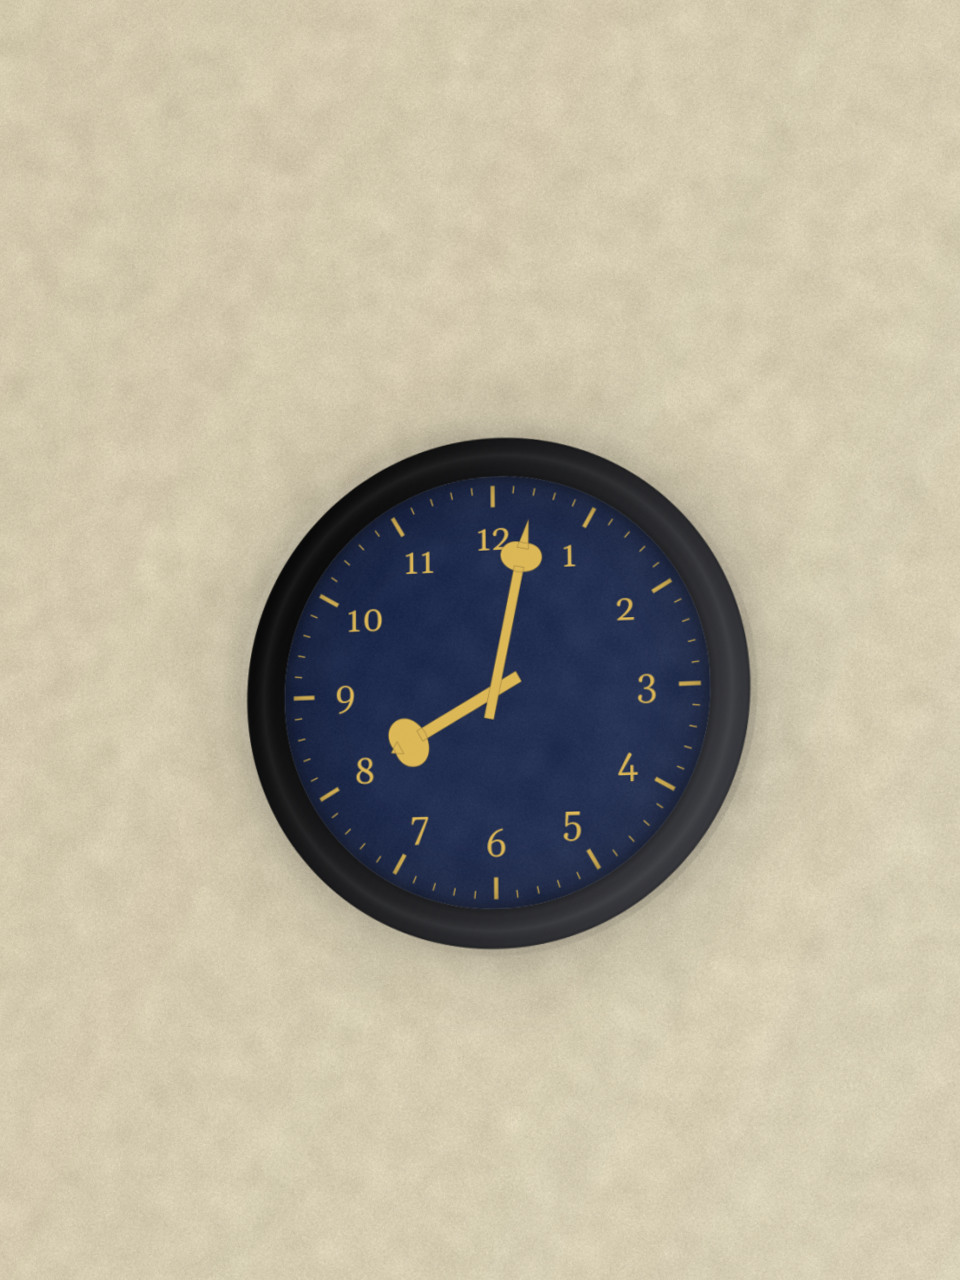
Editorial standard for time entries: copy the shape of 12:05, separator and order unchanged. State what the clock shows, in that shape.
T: 8:02
